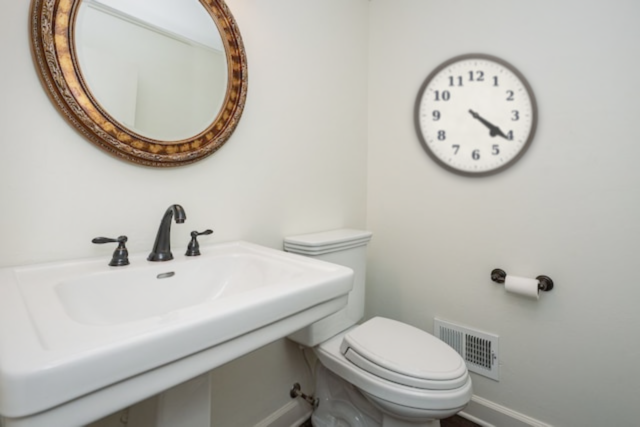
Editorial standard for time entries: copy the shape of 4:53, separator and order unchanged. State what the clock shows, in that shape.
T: 4:21
